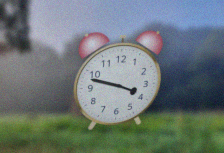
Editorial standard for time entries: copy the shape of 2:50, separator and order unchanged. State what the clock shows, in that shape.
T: 3:48
